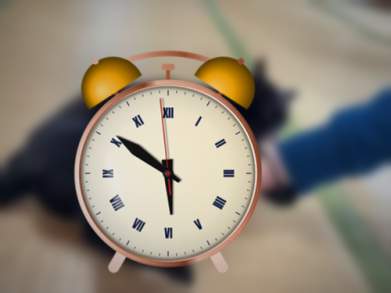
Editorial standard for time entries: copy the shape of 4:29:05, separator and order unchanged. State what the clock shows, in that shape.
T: 5:50:59
